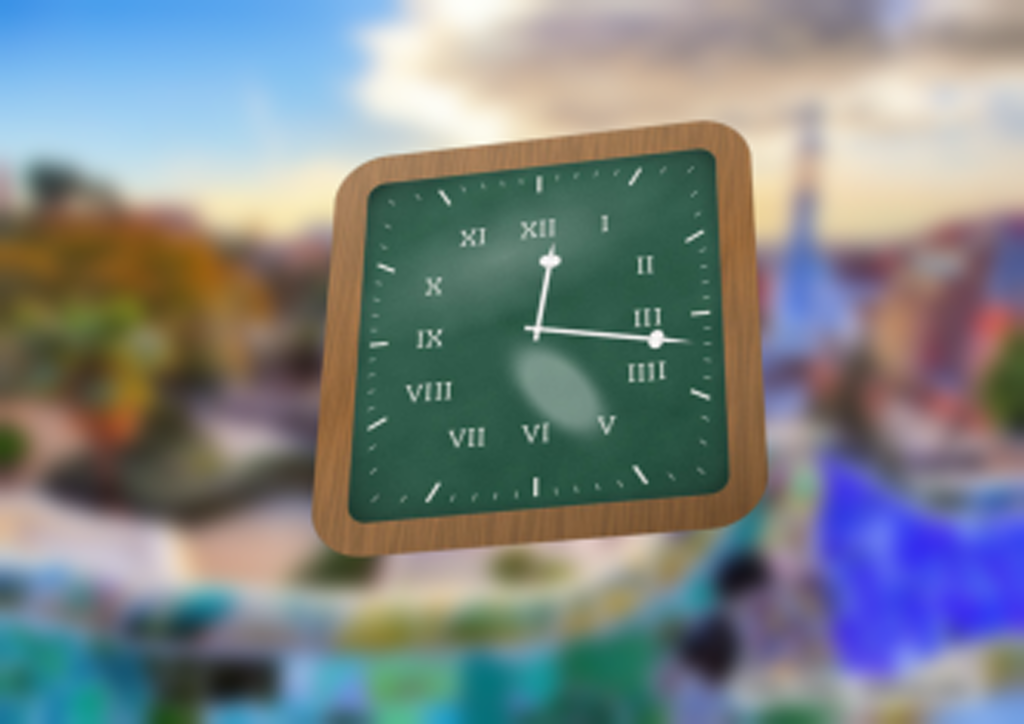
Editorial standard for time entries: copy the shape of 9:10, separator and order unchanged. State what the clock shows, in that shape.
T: 12:17
